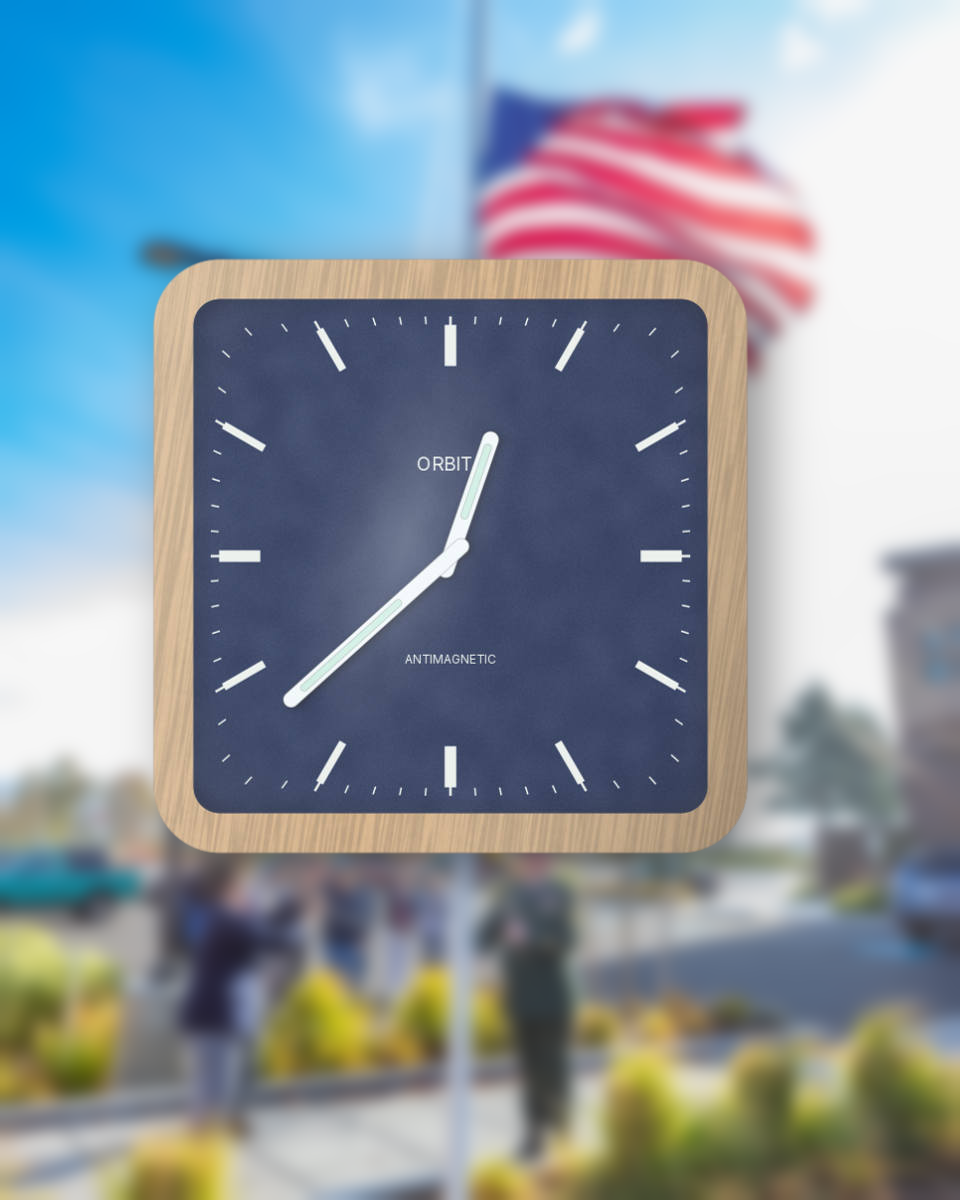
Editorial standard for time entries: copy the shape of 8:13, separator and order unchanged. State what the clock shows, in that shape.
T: 12:38
